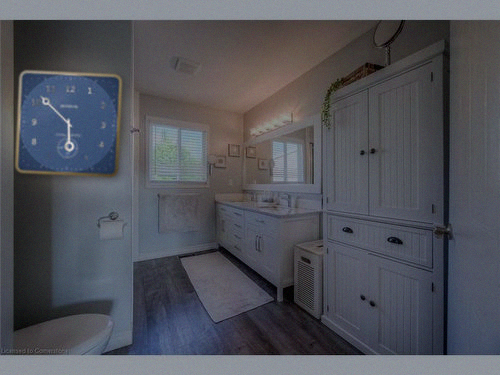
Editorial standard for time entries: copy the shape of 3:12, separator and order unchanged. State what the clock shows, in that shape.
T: 5:52
